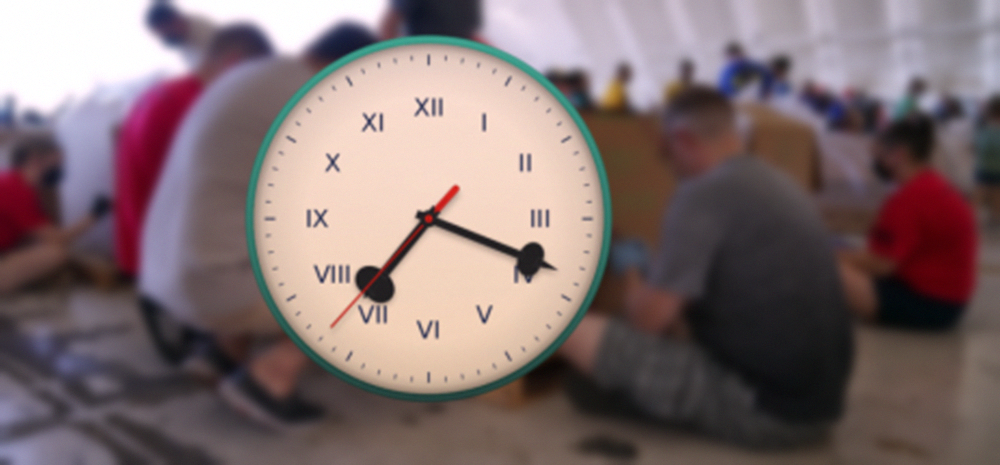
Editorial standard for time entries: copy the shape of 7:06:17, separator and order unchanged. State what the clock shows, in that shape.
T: 7:18:37
